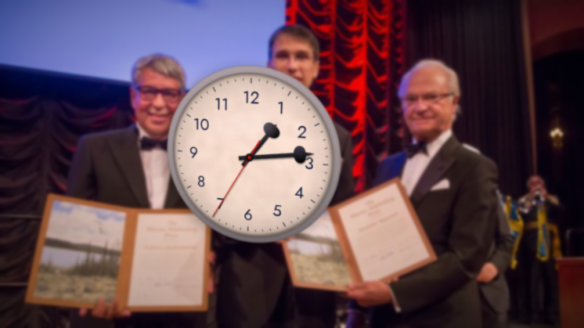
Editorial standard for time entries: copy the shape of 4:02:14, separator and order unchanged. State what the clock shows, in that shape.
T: 1:13:35
